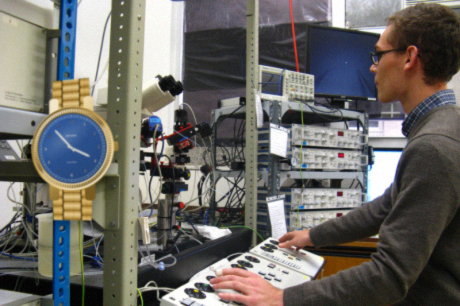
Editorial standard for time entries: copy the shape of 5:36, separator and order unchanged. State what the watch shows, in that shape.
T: 3:53
